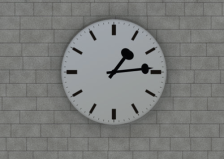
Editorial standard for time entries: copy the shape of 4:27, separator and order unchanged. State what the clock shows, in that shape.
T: 1:14
